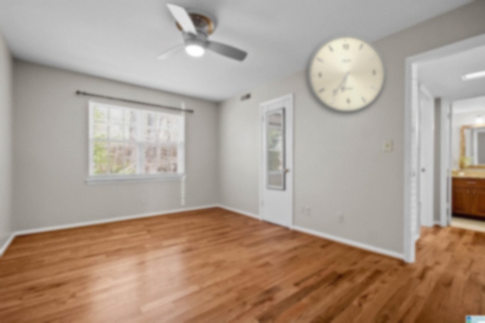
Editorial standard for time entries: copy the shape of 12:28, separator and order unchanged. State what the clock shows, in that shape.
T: 6:36
